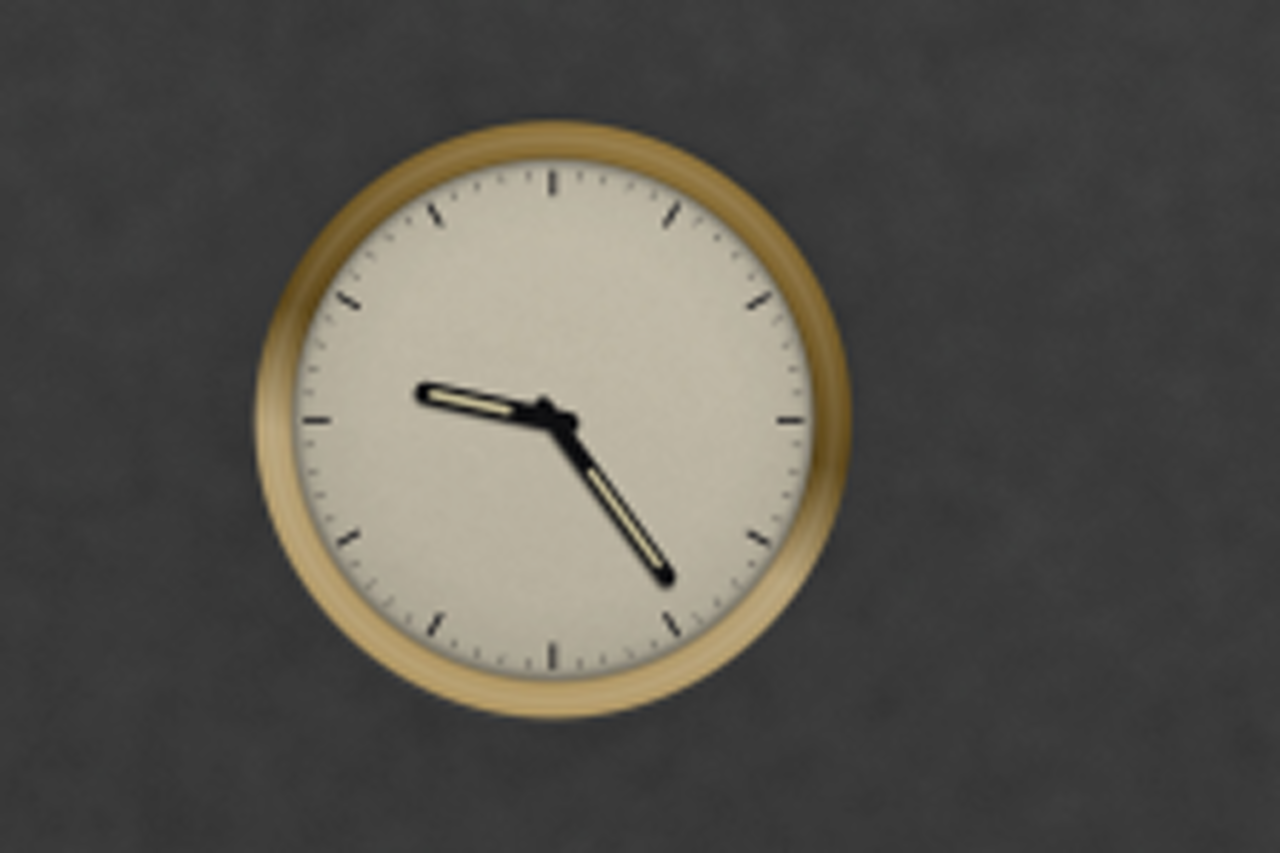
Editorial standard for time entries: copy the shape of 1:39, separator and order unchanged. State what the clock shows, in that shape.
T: 9:24
